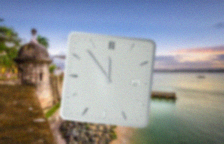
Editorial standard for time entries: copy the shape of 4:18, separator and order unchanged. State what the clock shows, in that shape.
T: 11:53
